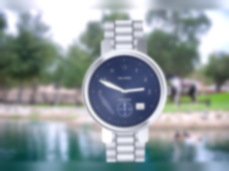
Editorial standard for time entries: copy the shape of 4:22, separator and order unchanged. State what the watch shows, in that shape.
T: 2:49
